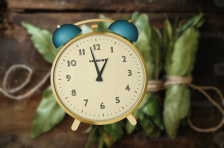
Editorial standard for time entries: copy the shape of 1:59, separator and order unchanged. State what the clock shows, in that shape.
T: 12:58
